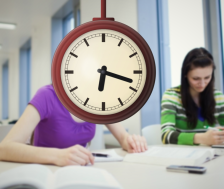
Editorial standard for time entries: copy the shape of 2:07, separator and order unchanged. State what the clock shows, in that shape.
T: 6:18
